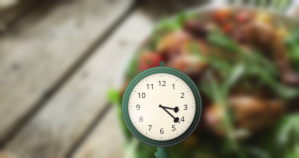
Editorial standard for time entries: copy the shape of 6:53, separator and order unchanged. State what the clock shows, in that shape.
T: 3:22
